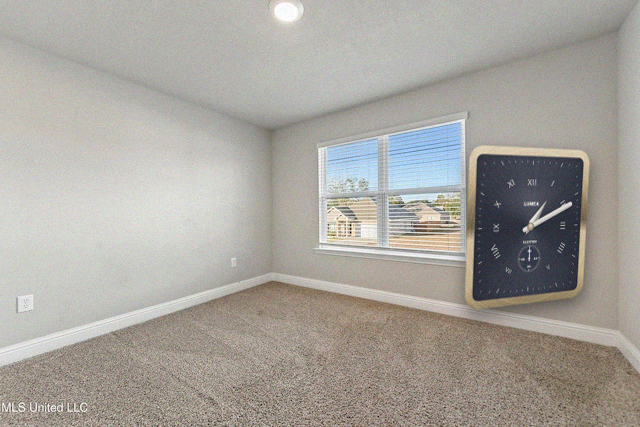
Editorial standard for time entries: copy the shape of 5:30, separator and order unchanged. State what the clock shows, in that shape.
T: 1:11
